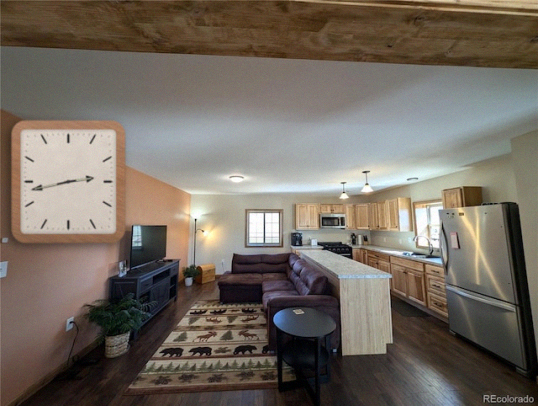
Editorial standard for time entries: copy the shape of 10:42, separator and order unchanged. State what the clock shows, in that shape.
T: 2:43
